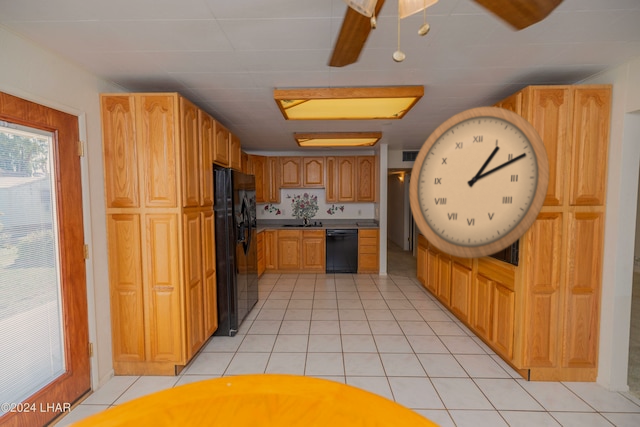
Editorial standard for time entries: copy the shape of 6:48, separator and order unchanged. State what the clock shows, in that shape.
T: 1:11
